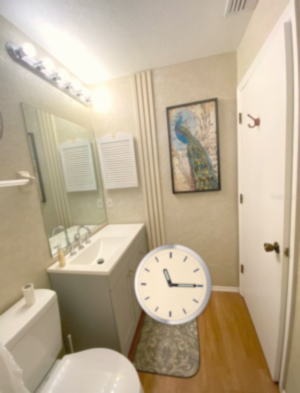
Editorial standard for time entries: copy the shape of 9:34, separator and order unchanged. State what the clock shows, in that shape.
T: 11:15
